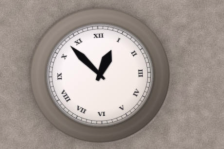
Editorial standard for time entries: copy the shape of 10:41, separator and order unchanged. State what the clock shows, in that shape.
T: 12:53
